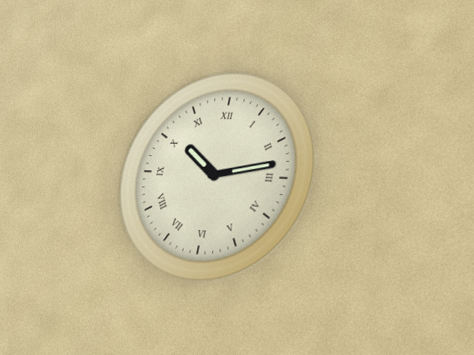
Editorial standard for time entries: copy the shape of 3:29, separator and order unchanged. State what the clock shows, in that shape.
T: 10:13
